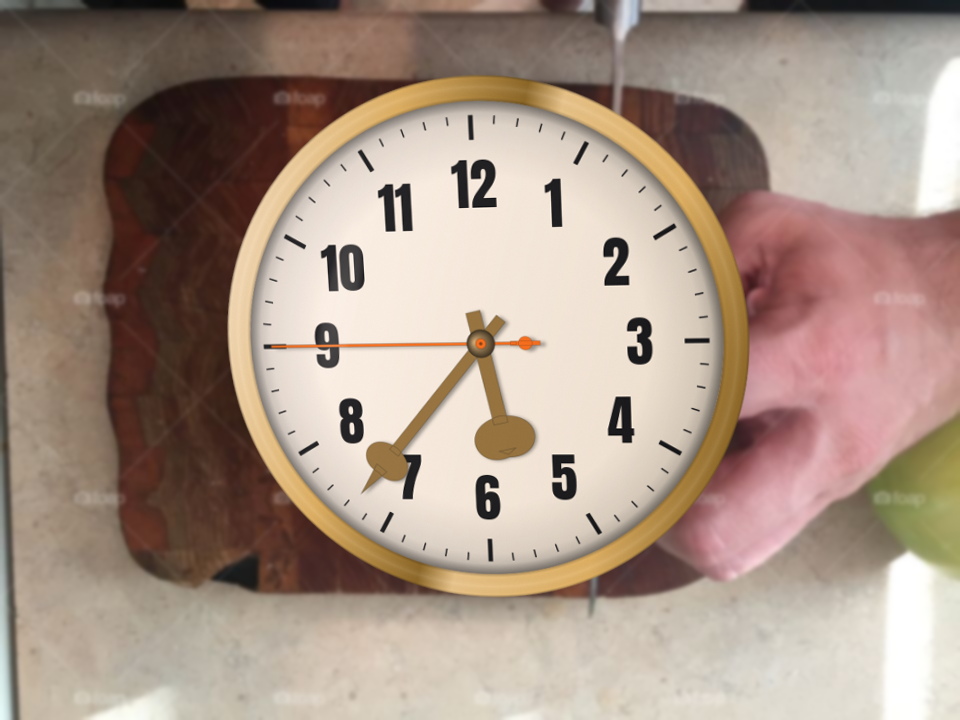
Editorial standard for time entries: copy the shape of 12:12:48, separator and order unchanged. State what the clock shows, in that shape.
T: 5:36:45
